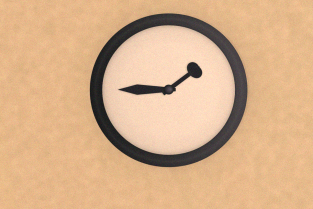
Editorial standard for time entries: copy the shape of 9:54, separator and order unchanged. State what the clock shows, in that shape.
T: 1:45
